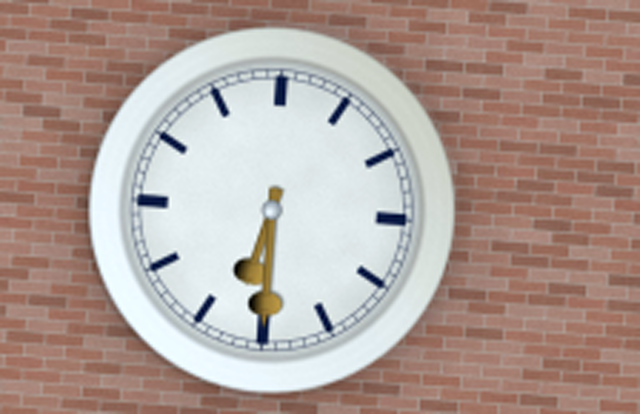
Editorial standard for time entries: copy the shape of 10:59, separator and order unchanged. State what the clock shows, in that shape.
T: 6:30
